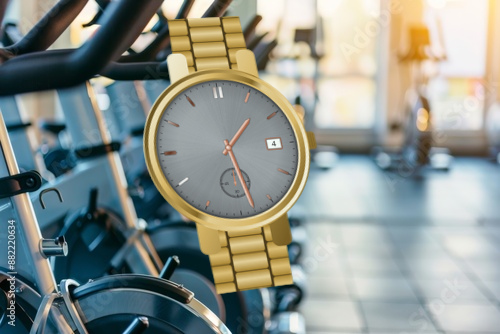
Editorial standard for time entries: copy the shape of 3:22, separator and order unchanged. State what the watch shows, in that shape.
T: 1:28
